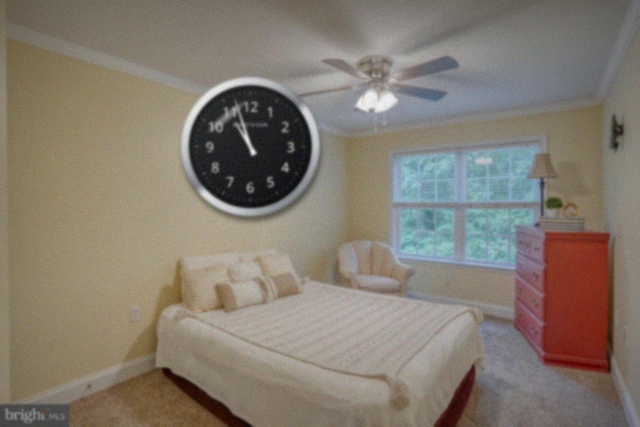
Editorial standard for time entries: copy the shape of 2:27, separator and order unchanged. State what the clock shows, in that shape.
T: 10:57
